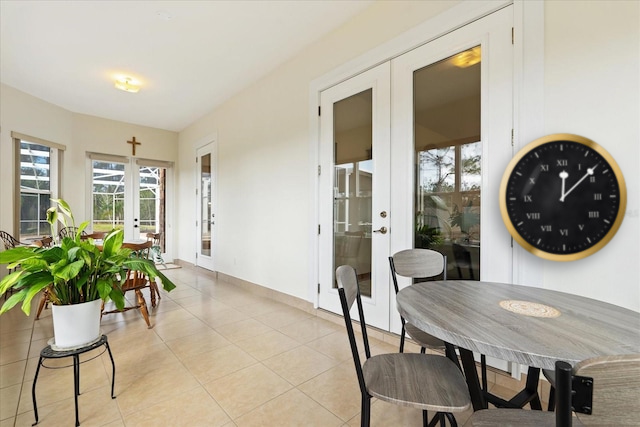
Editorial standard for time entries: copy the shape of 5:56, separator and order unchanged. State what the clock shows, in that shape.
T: 12:08
